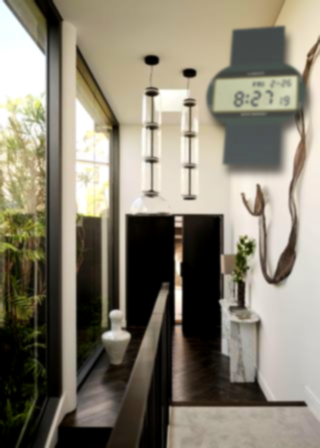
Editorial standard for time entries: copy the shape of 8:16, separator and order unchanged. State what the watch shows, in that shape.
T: 8:27
